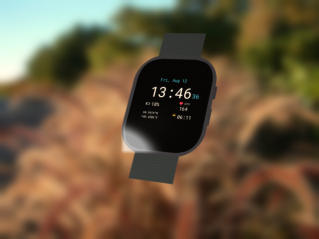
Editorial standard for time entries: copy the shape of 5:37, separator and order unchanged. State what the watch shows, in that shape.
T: 13:46
